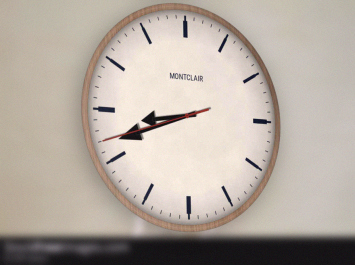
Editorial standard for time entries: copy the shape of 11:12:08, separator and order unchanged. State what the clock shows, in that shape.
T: 8:41:42
